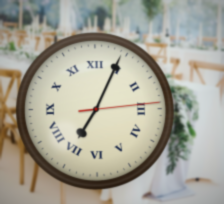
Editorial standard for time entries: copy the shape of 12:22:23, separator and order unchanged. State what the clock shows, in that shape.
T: 7:04:14
